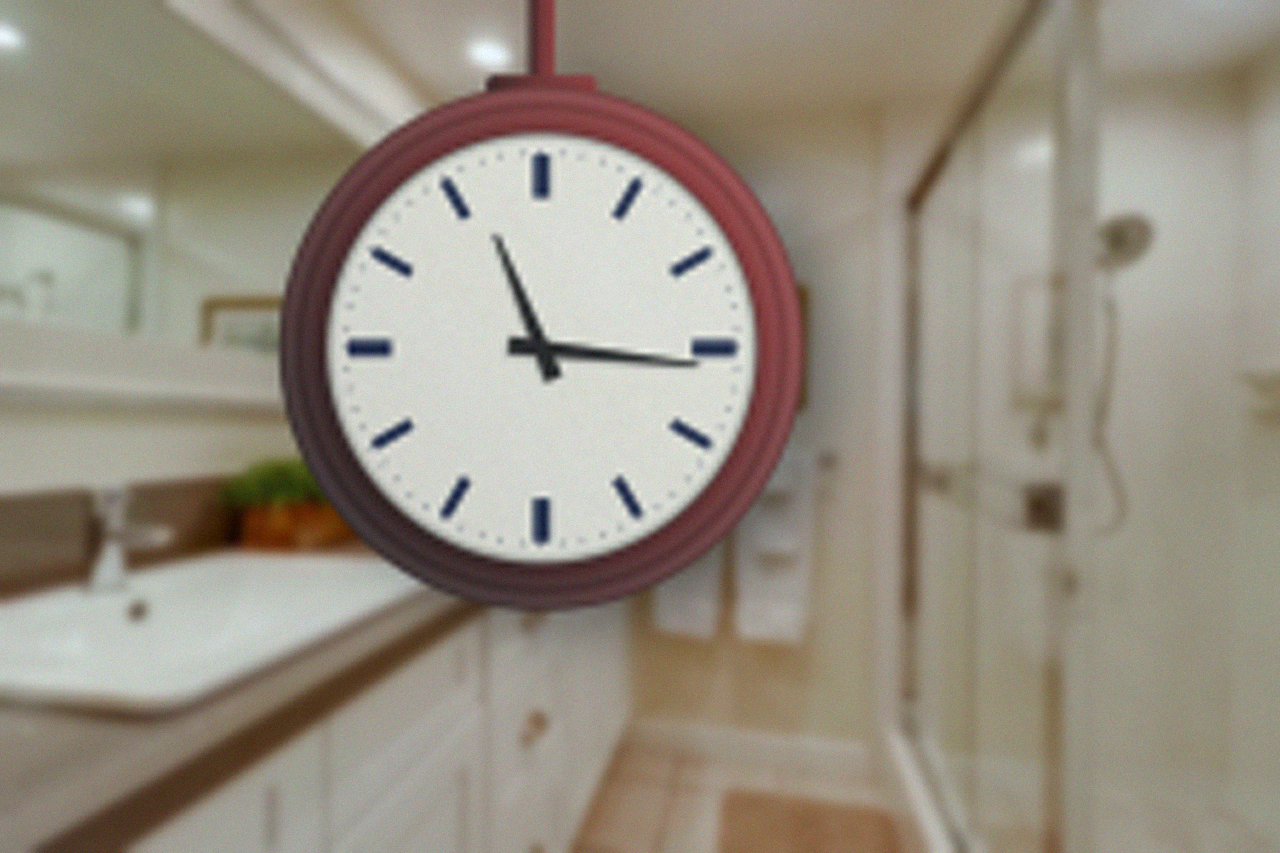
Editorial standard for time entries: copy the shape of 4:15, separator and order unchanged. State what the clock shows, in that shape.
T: 11:16
